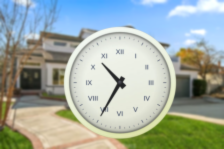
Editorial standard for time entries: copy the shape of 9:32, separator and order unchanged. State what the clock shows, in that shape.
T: 10:35
